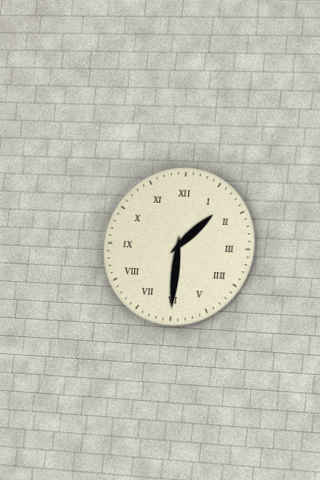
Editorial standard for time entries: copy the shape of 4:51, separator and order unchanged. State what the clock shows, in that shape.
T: 1:30
